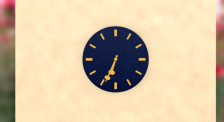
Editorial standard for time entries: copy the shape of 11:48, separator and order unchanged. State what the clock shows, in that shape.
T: 6:34
